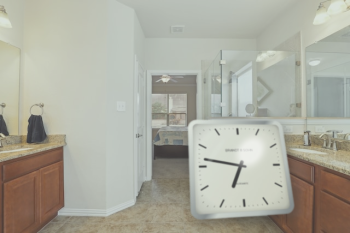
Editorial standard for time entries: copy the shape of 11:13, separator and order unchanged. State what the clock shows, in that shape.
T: 6:47
